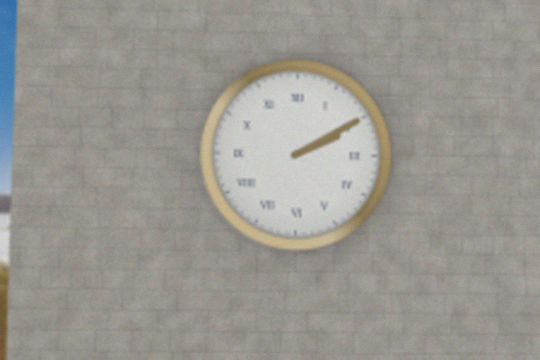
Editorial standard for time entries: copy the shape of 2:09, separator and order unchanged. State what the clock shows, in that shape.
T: 2:10
